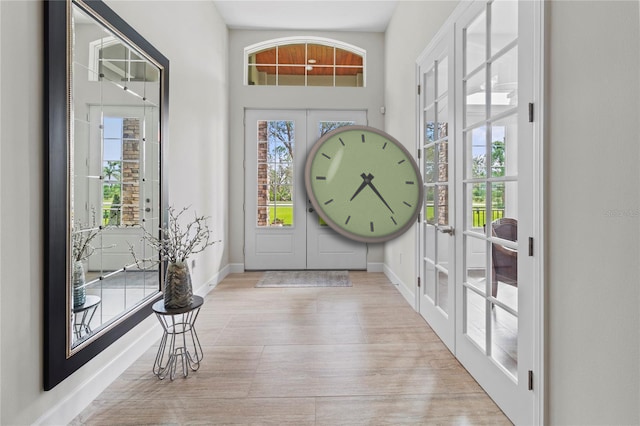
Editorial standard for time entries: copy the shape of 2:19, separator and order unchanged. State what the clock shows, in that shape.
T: 7:24
